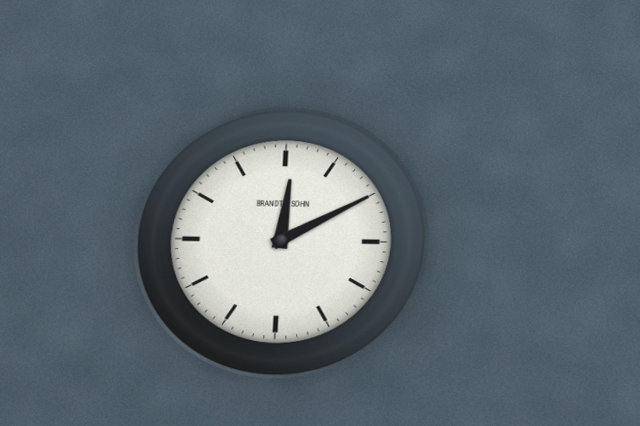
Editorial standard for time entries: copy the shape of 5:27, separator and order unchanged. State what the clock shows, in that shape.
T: 12:10
